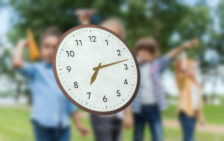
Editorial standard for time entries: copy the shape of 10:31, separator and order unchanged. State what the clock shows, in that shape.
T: 7:13
